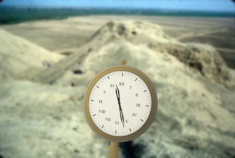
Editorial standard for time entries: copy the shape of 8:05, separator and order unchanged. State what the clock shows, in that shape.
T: 11:27
